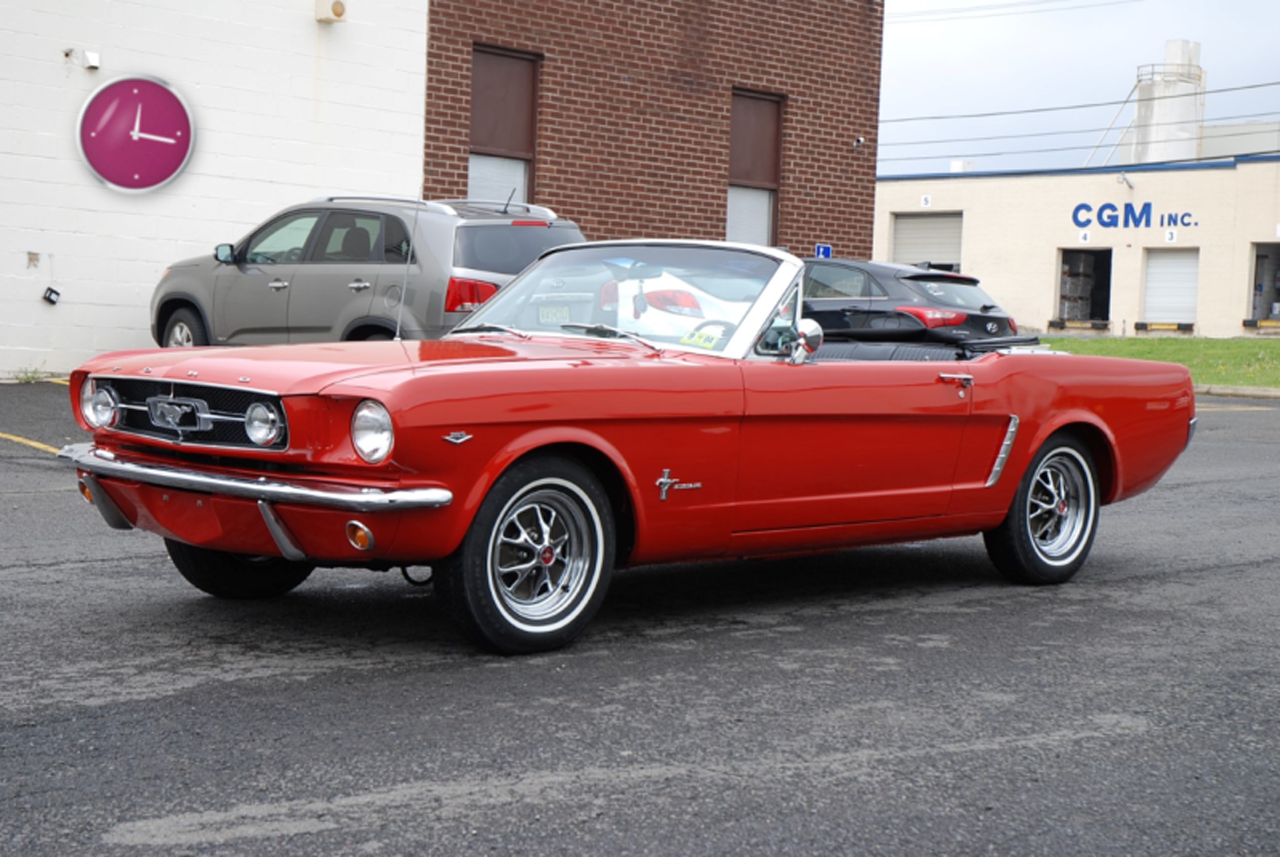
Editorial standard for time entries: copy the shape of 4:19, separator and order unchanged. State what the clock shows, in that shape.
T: 12:17
